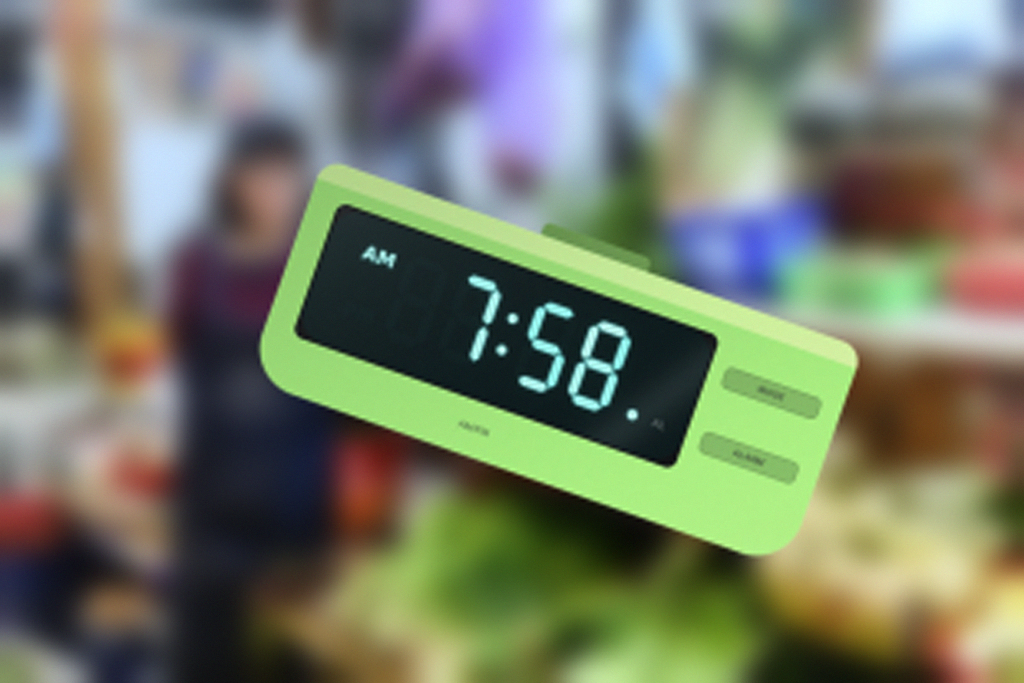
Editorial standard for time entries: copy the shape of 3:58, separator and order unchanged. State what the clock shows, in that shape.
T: 7:58
